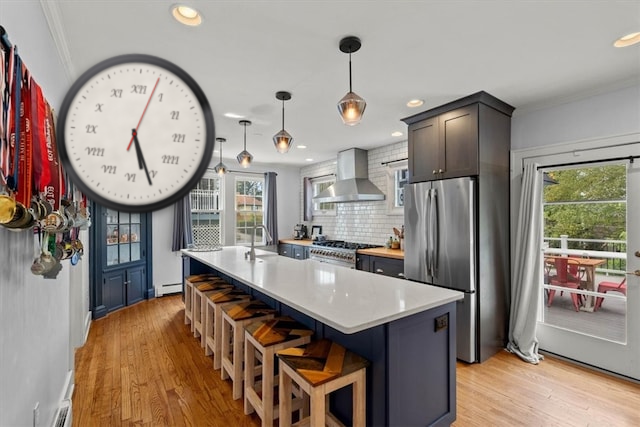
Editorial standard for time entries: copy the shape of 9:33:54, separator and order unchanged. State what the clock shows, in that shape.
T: 5:26:03
